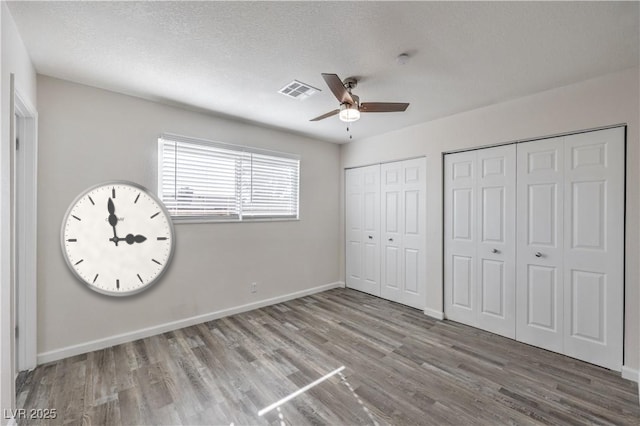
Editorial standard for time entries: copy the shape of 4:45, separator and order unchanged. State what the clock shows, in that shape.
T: 2:59
